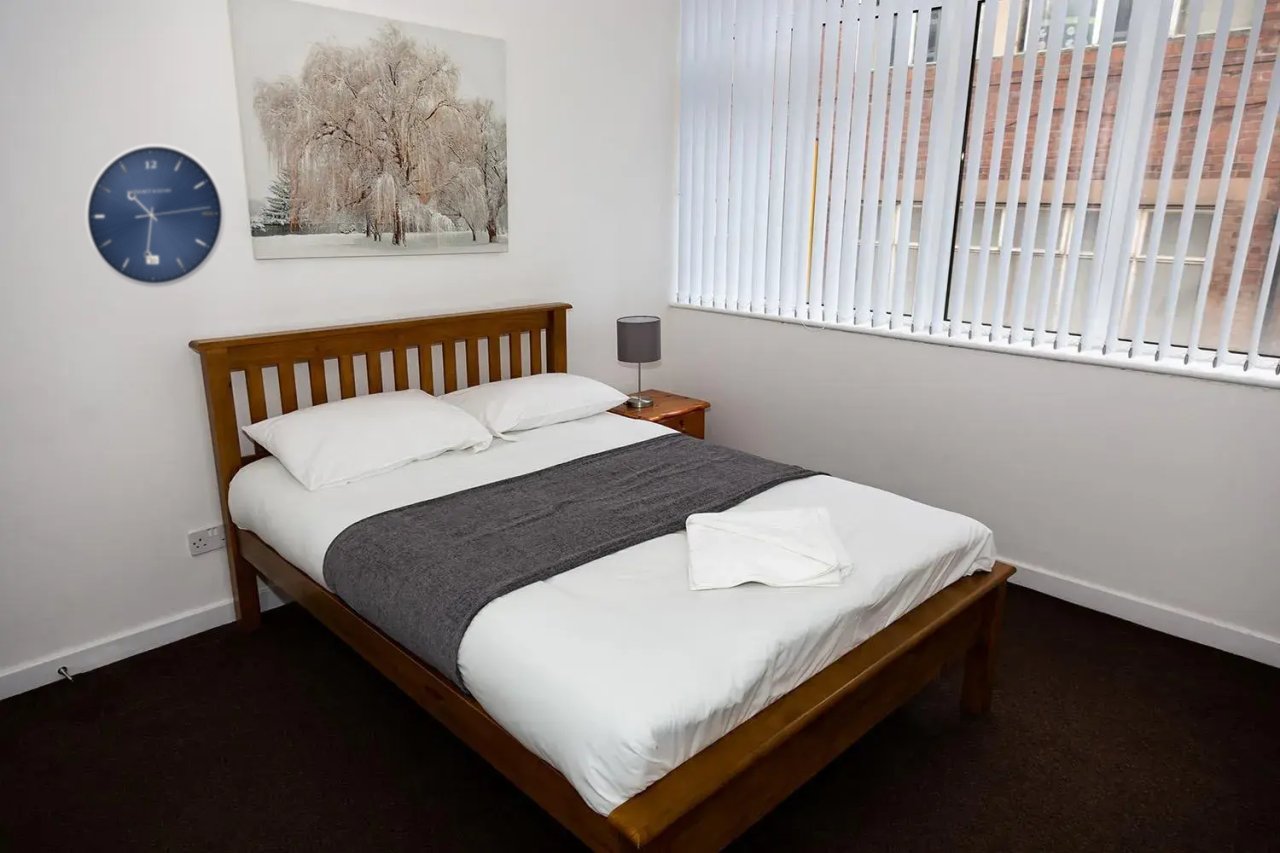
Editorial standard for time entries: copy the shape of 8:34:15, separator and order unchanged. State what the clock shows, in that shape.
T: 10:31:14
